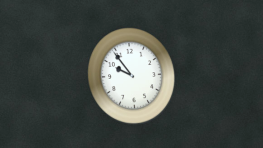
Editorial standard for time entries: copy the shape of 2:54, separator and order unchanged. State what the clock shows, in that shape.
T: 9:54
